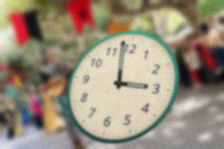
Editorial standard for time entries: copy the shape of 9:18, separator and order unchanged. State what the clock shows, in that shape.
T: 2:58
